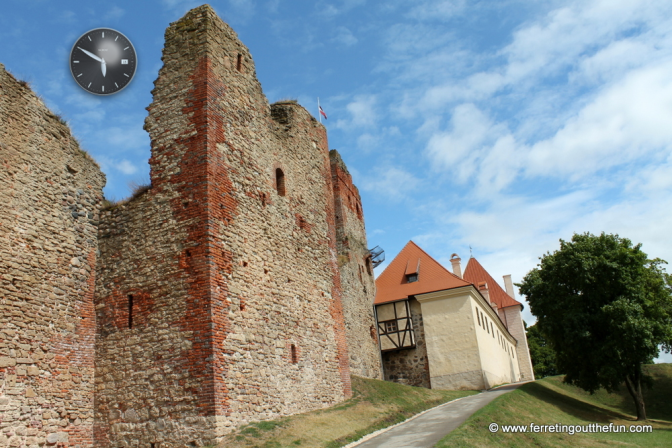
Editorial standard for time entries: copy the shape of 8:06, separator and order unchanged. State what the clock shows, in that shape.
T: 5:50
